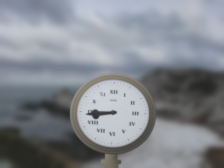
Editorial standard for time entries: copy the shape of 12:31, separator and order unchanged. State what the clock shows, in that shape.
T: 8:44
